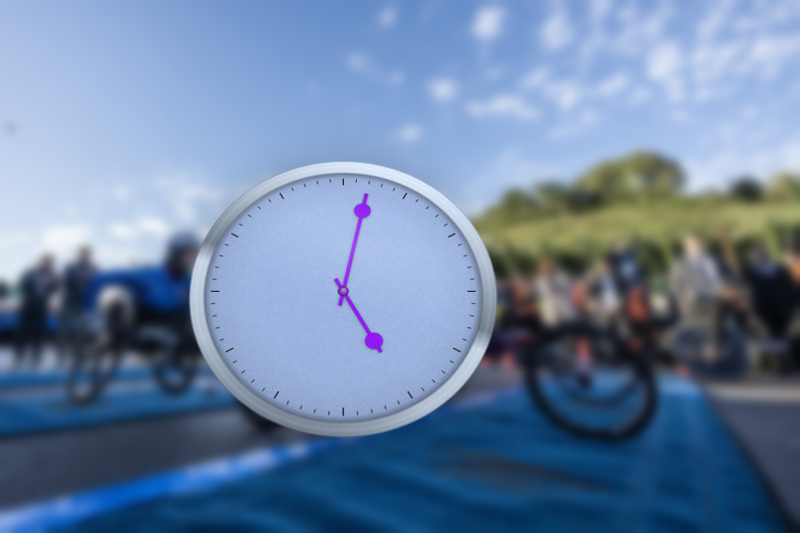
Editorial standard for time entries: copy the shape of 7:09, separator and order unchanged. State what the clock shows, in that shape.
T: 5:02
